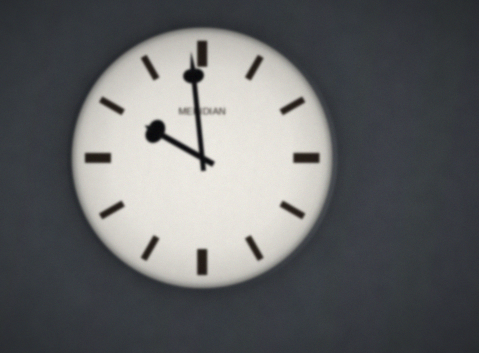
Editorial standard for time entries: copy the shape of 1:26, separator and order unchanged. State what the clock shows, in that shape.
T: 9:59
